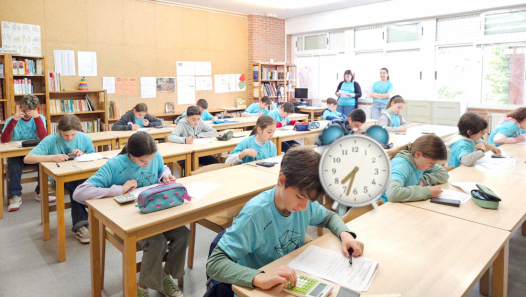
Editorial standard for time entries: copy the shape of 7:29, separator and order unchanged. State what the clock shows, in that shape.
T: 7:33
